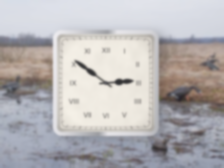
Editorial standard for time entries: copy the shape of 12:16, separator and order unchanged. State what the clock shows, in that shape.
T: 2:51
